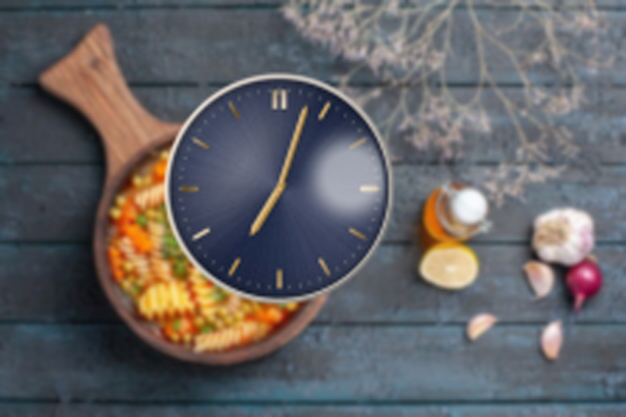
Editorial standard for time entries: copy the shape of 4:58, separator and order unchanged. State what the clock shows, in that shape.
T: 7:03
